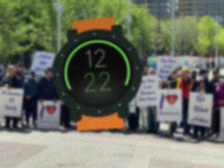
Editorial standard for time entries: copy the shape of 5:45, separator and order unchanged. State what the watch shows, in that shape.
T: 12:22
